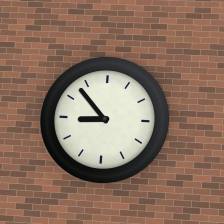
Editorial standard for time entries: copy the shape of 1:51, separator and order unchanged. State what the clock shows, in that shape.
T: 8:53
